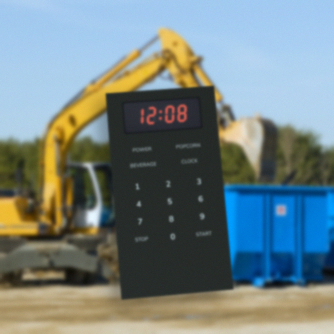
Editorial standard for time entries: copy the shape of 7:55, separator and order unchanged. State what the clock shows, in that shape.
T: 12:08
